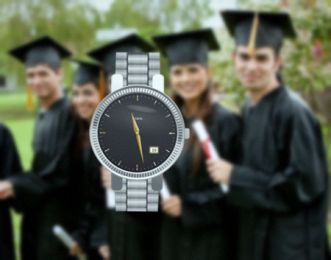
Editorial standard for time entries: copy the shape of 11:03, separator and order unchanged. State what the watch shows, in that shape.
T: 11:28
